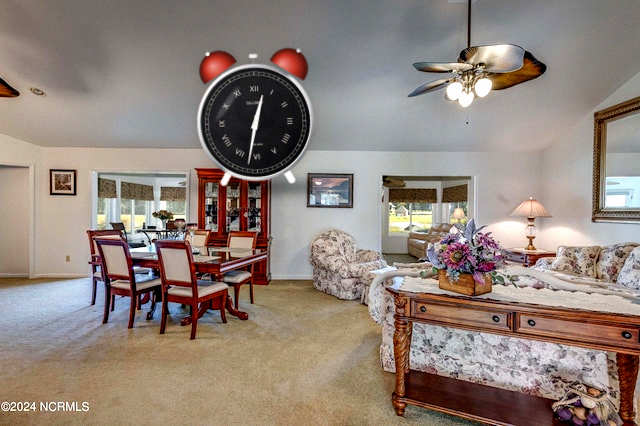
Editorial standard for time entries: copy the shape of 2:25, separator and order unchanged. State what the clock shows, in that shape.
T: 12:32
